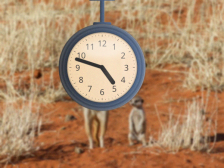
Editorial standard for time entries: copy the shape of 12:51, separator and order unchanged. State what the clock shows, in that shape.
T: 4:48
